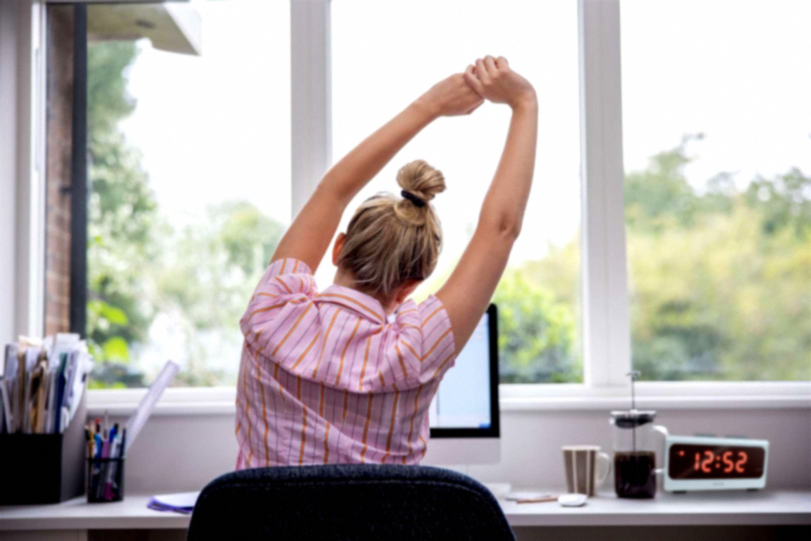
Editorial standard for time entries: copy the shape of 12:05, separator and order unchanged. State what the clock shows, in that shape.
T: 12:52
